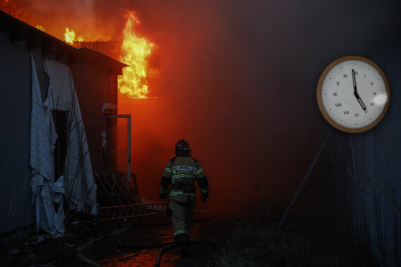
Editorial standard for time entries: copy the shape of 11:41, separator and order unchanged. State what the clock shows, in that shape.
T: 4:59
